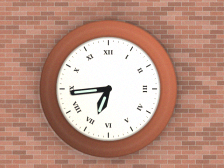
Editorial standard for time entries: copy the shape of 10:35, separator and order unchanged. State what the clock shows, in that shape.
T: 6:44
